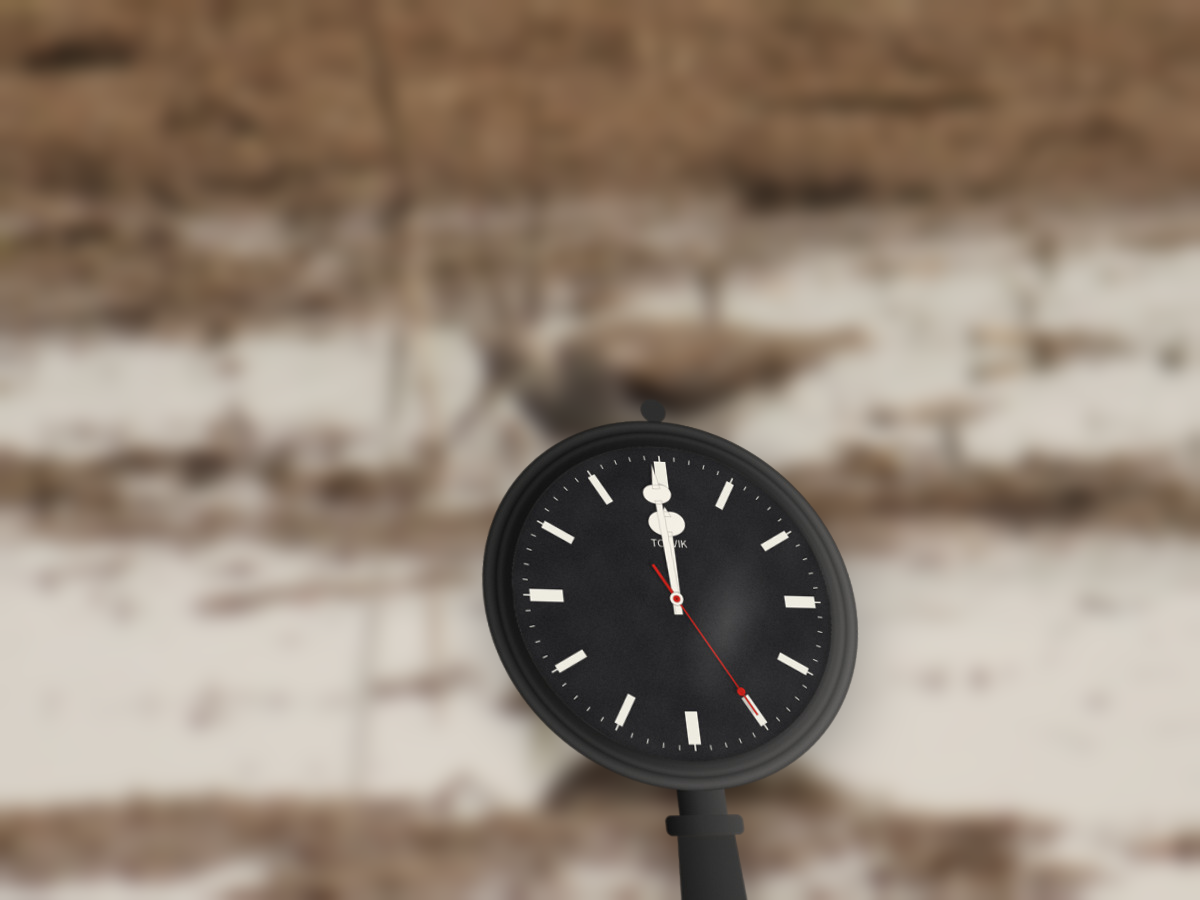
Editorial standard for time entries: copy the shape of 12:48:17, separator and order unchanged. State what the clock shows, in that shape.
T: 11:59:25
